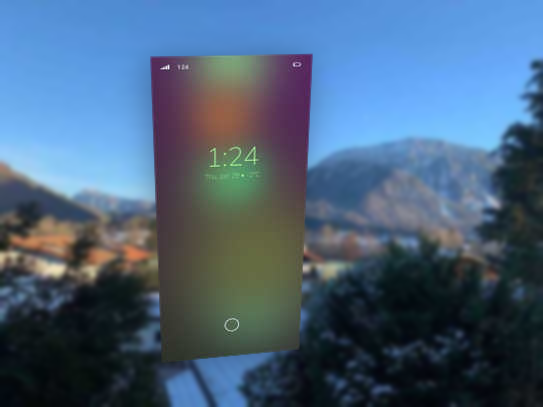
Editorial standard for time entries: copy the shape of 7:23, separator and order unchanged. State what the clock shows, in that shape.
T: 1:24
